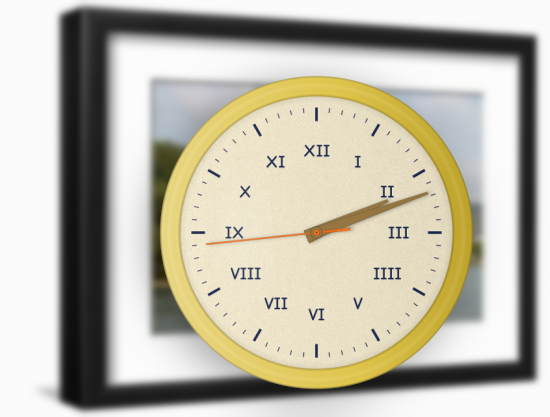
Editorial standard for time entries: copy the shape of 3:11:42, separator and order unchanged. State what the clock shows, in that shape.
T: 2:11:44
